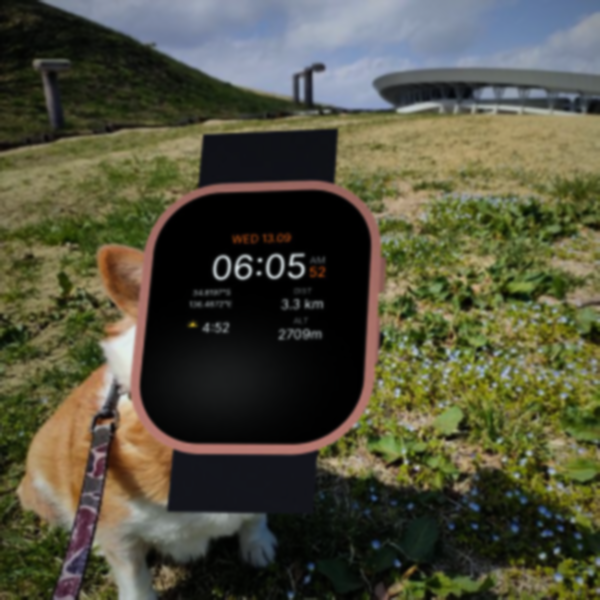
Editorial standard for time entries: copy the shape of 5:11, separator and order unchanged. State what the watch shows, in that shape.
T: 6:05
